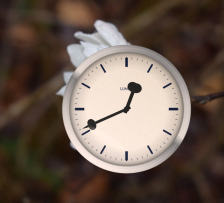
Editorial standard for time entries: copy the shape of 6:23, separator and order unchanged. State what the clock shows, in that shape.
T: 12:41
